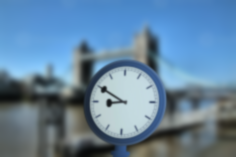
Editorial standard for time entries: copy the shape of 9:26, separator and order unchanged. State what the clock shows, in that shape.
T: 8:50
